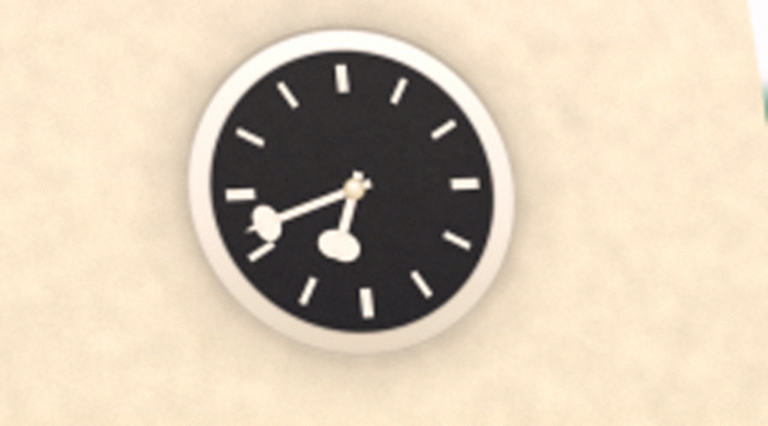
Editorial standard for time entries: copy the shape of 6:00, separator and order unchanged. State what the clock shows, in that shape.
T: 6:42
